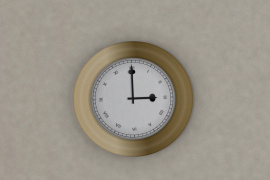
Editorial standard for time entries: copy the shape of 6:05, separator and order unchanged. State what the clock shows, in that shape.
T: 3:00
